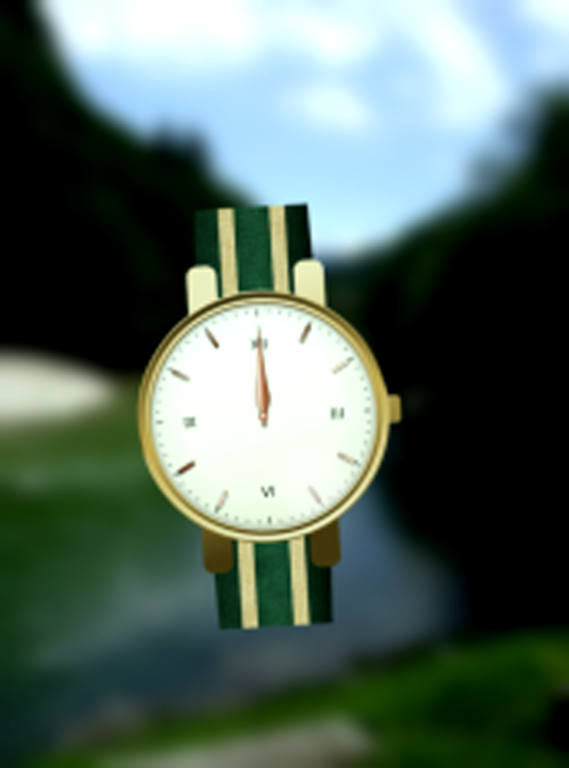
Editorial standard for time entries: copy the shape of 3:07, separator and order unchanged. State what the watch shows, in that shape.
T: 12:00
